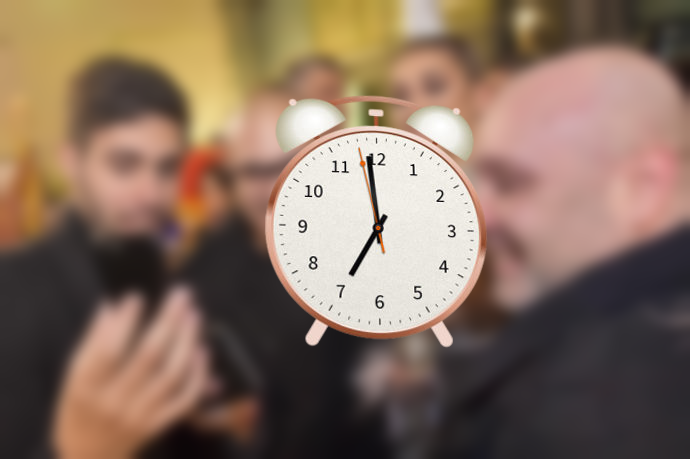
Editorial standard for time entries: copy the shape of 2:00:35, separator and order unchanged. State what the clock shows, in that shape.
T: 6:58:58
